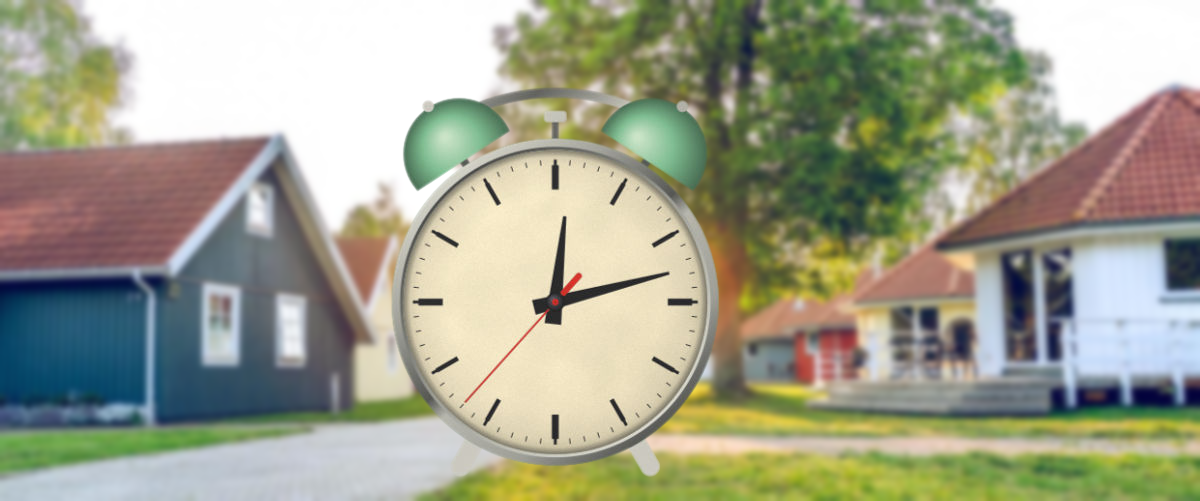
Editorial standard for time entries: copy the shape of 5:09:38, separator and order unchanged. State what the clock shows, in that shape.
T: 12:12:37
